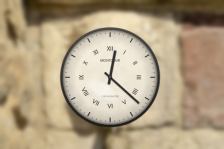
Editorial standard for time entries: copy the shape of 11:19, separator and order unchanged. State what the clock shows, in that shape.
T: 12:22
